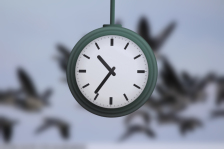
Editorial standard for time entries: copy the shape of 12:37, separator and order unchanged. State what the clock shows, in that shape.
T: 10:36
